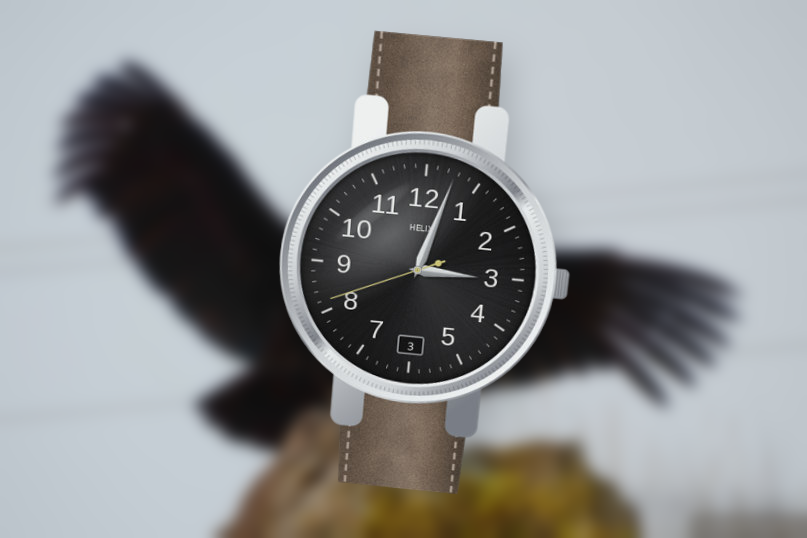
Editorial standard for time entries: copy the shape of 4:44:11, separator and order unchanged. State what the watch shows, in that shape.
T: 3:02:41
